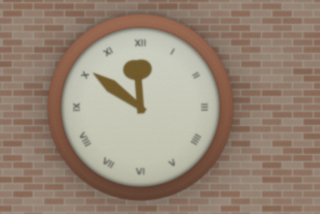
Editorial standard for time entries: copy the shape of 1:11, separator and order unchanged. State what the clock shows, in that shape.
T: 11:51
